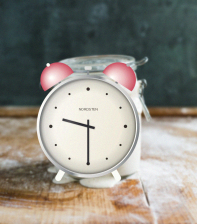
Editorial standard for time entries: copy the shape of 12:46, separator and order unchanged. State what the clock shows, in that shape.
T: 9:30
